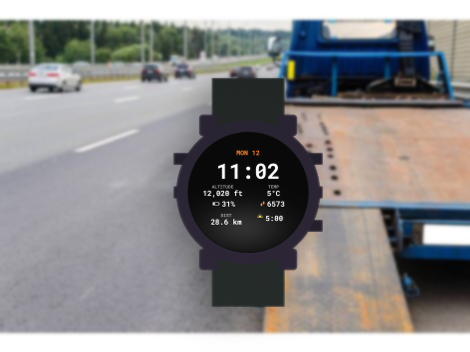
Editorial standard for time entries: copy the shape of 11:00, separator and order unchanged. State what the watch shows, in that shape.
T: 11:02
